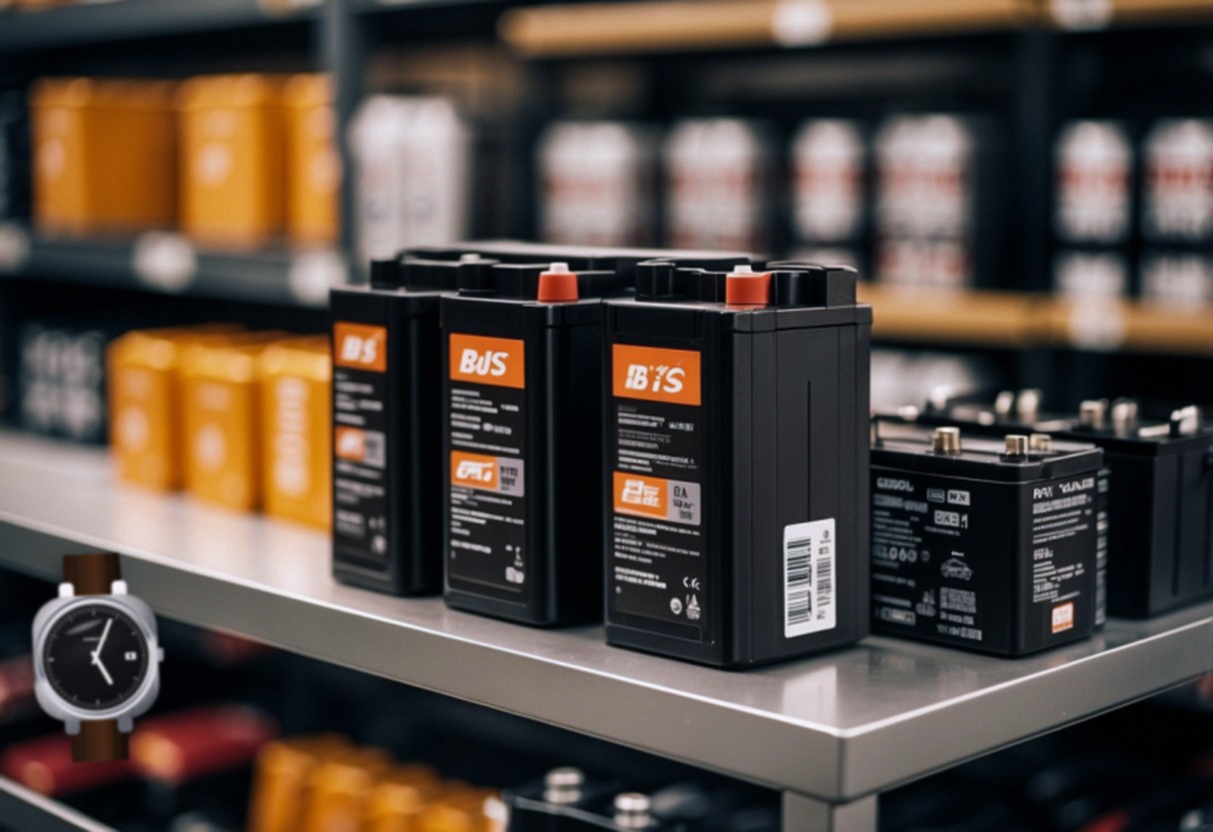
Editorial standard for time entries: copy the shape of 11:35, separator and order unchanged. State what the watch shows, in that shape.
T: 5:04
